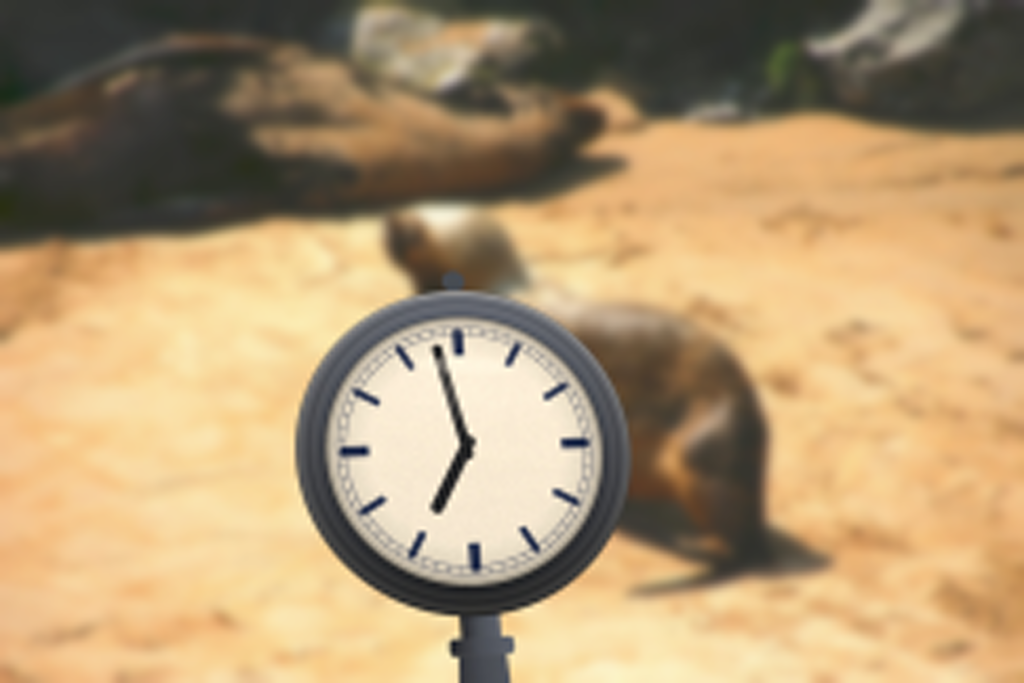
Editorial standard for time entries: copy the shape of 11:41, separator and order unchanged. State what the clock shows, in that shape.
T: 6:58
